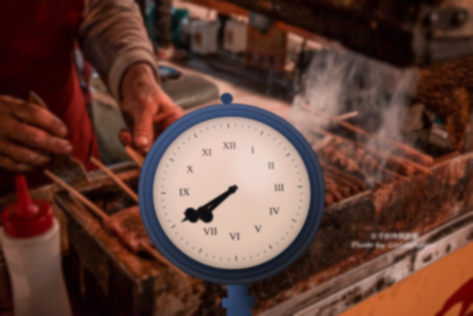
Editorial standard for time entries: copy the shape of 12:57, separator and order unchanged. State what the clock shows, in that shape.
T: 7:40
